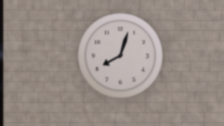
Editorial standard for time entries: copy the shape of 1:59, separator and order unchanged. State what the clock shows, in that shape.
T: 8:03
